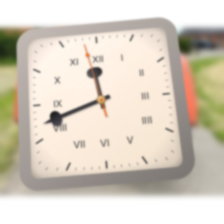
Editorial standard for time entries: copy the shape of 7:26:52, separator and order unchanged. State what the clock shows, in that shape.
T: 11:41:58
